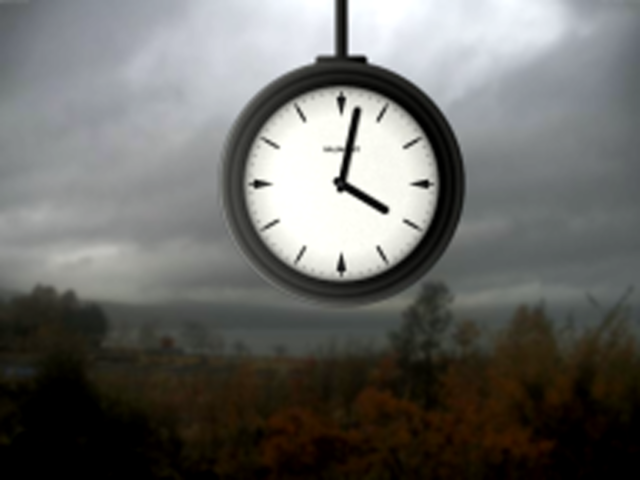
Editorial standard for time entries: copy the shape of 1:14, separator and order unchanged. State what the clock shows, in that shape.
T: 4:02
